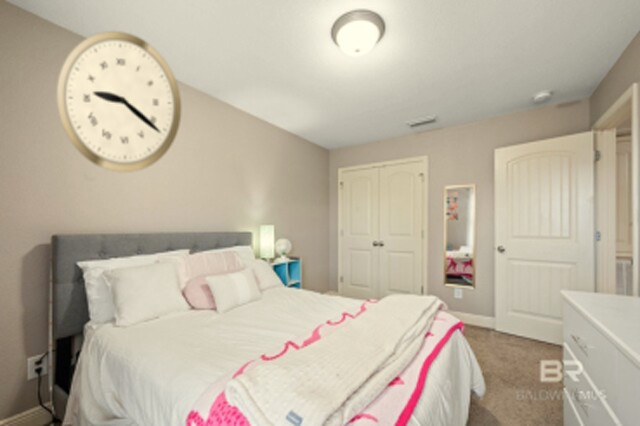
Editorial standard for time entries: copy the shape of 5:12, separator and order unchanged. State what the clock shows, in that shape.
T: 9:21
